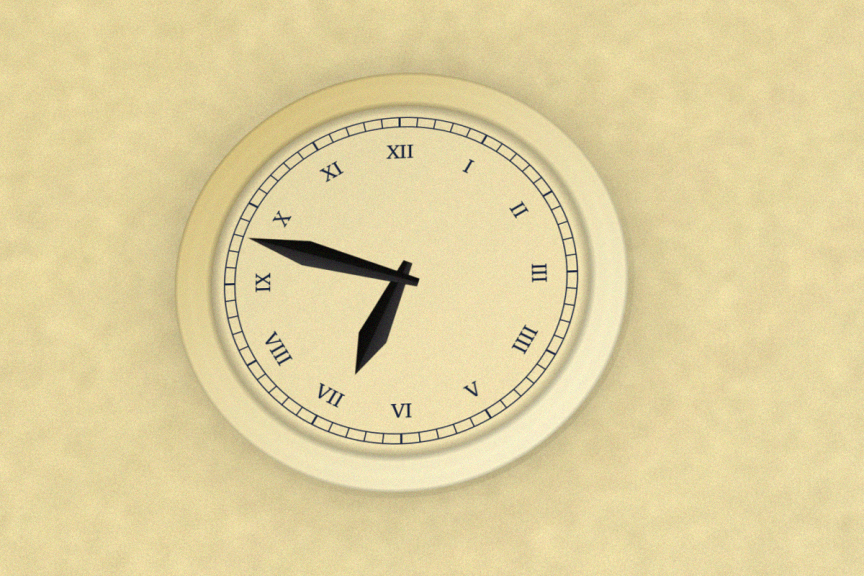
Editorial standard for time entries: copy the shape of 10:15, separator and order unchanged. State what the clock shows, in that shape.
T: 6:48
